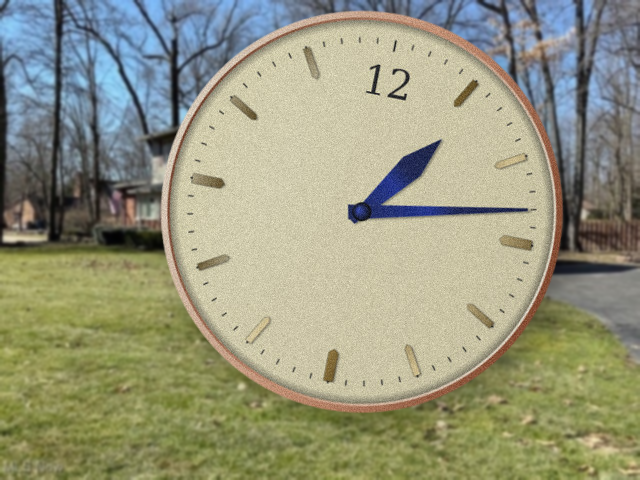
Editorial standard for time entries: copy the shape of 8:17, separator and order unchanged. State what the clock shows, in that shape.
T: 1:13
